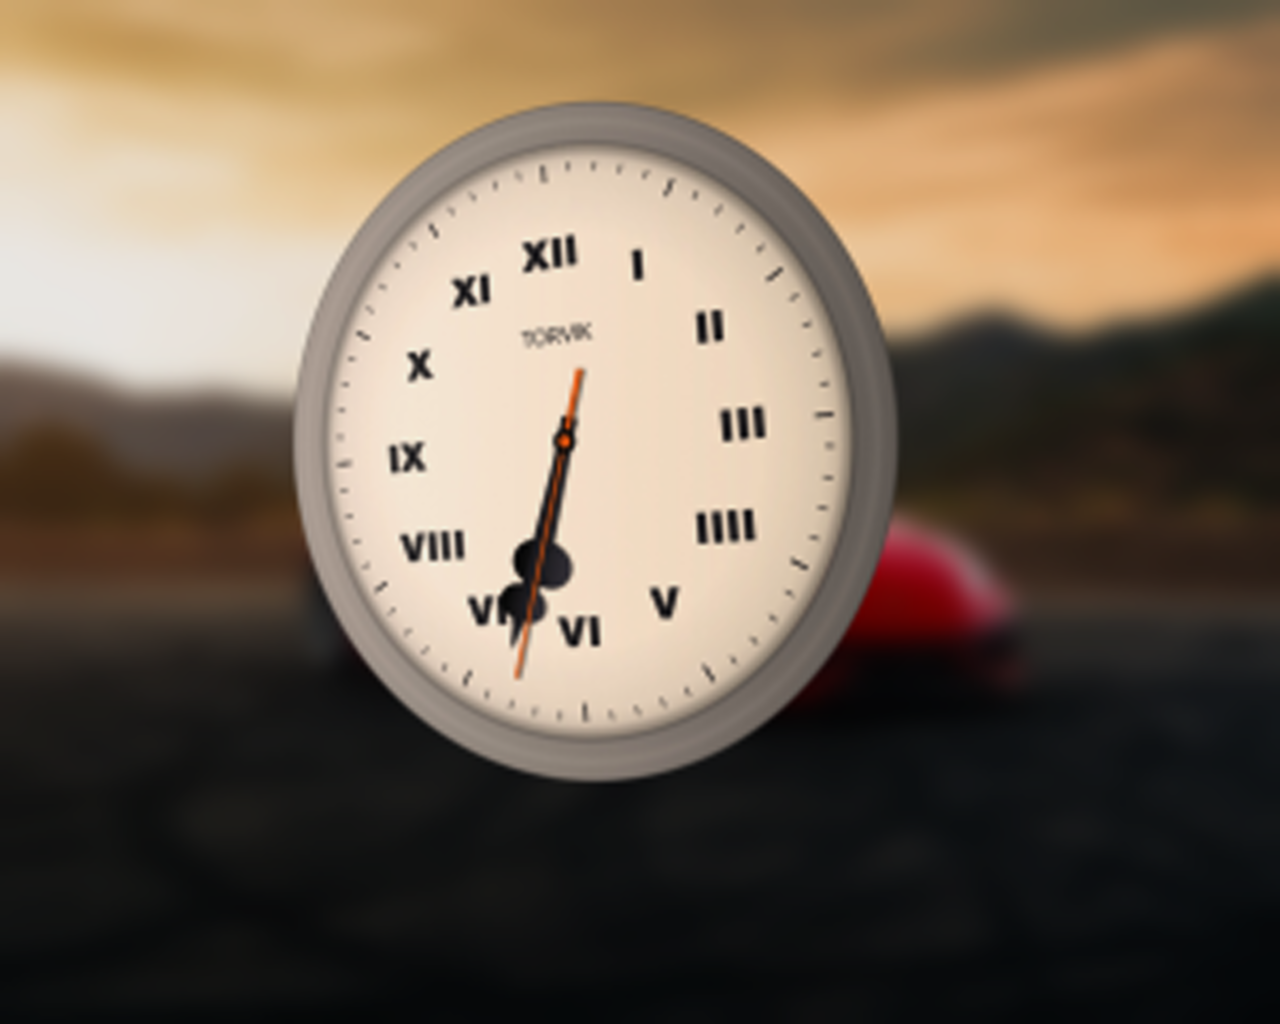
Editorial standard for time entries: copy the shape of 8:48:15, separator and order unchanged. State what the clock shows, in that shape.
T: 6:33:33
